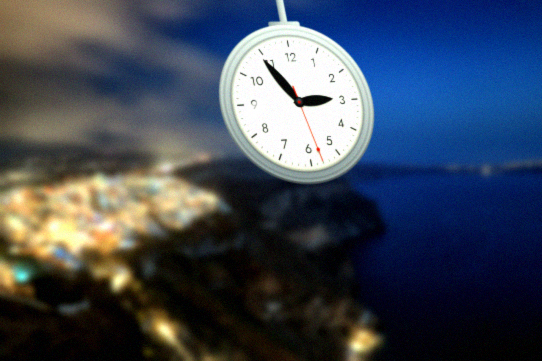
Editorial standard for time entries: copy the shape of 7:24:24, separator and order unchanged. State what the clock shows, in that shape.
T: 2:54:28
